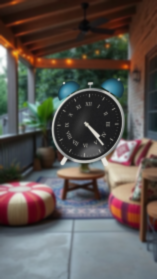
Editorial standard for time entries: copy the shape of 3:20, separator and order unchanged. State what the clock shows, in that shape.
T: 4:23
